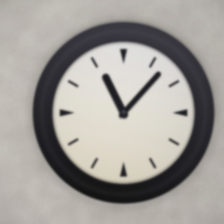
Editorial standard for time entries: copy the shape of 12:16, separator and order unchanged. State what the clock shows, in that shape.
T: 11:07
